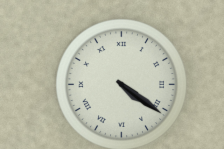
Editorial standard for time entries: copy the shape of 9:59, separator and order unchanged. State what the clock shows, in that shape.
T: 4:21
